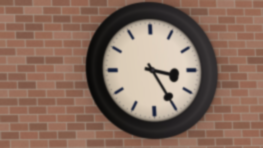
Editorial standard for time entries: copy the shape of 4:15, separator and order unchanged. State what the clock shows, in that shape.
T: 3:25
